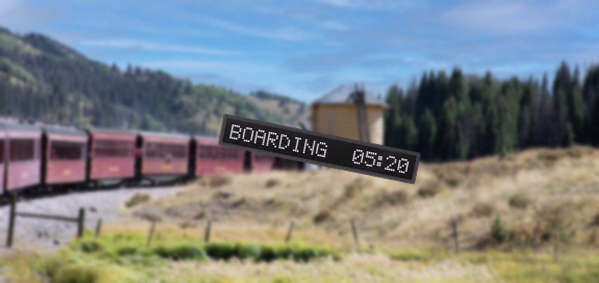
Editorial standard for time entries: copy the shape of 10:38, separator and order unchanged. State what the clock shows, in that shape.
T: 5:20
